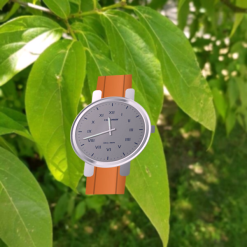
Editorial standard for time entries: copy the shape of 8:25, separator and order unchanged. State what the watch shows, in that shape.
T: 11:42
